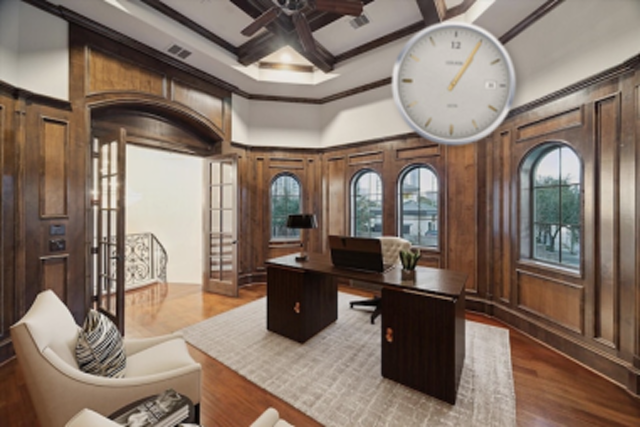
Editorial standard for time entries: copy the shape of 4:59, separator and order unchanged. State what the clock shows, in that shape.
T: 1:05
